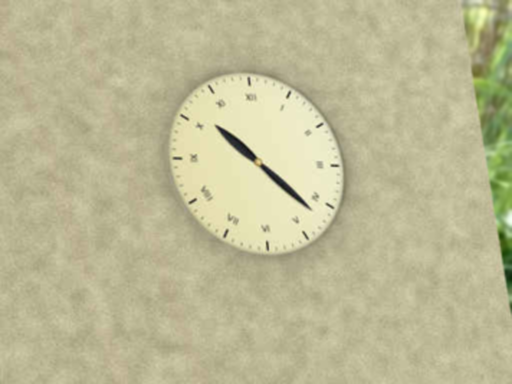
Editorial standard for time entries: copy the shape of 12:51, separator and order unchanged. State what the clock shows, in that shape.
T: 10:22
